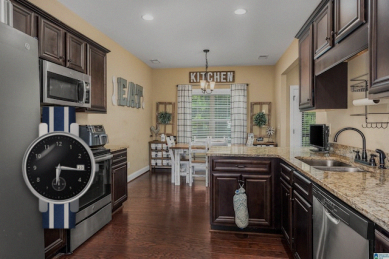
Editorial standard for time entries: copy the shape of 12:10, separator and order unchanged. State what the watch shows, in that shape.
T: 6:16
